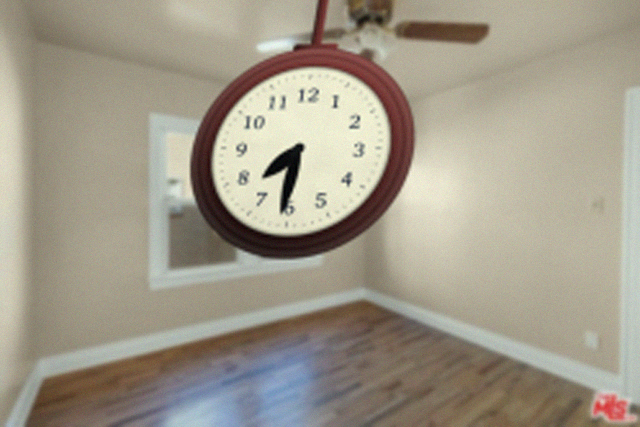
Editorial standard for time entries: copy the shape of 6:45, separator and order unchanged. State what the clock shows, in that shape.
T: 7:31
